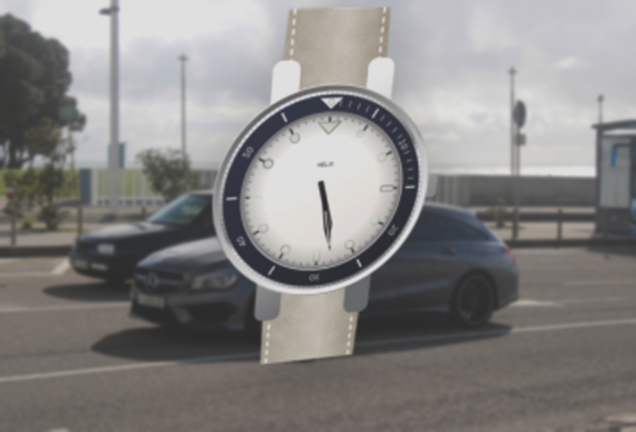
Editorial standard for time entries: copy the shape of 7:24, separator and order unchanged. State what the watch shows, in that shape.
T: 5:28
